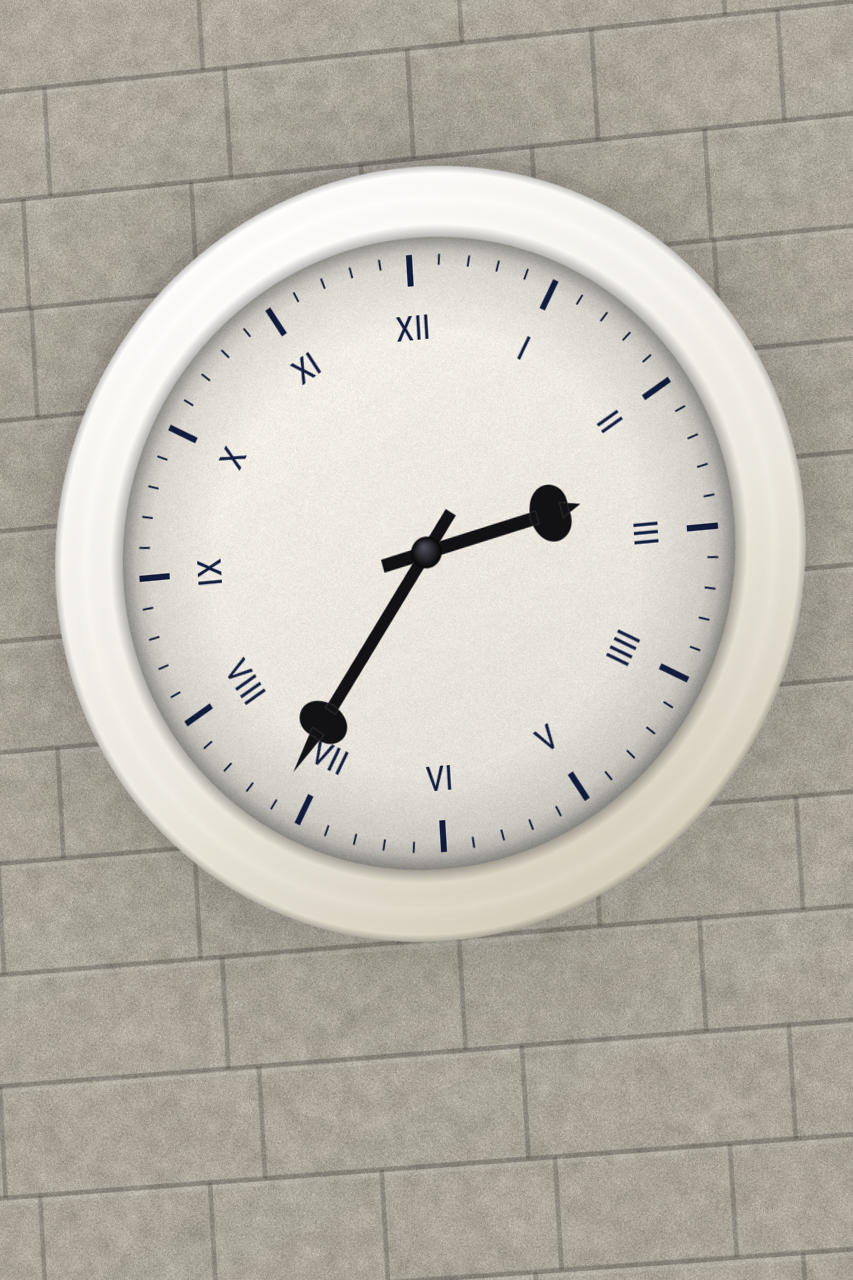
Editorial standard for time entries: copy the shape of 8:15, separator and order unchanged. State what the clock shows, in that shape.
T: 2:36
